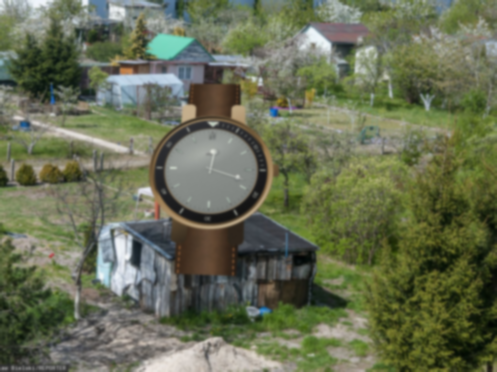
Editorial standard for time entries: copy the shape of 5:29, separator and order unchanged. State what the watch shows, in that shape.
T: 12:18
